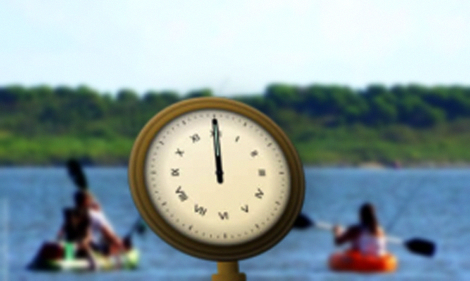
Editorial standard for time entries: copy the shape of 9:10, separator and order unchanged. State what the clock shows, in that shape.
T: 12:00
